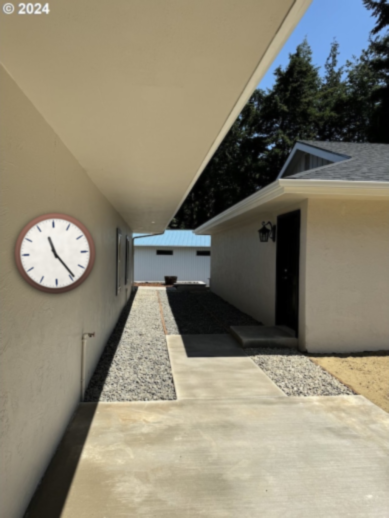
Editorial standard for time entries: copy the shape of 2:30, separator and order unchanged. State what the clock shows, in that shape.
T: 11:24
